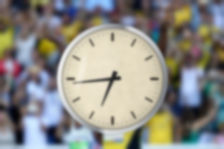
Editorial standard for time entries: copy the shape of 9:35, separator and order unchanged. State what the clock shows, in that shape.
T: 6:44
